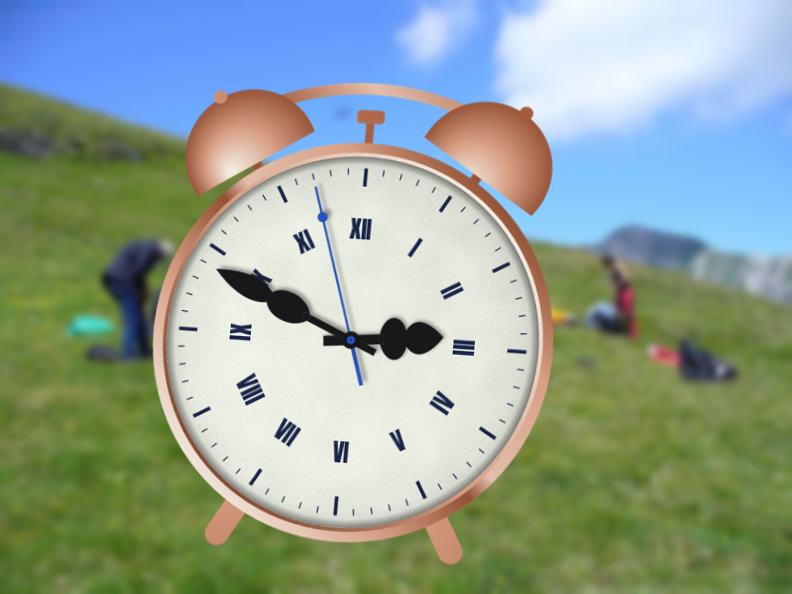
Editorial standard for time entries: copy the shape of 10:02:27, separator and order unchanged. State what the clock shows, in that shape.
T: 2:48:57
